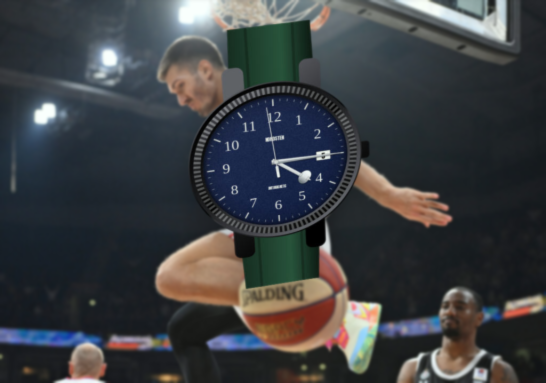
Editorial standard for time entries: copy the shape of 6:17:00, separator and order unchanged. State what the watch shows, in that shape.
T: 4:14:59
